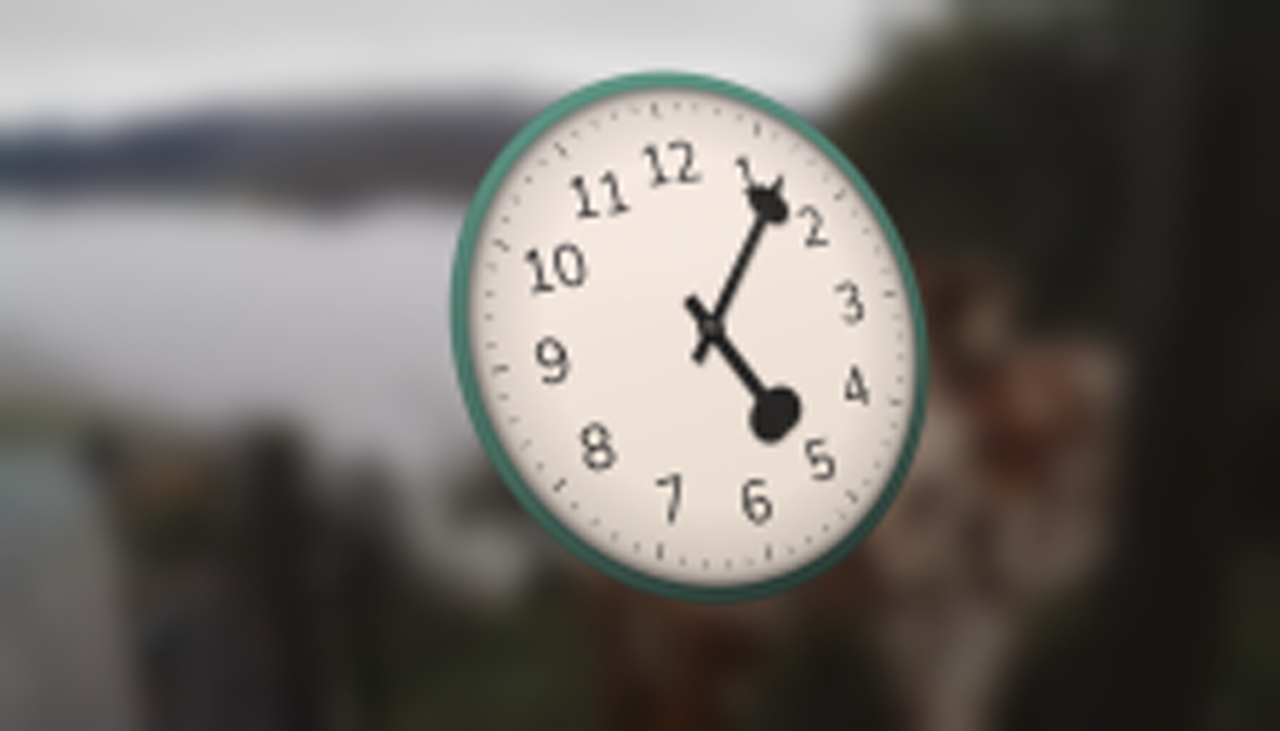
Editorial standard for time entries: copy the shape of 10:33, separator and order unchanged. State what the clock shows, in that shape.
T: 5:07
